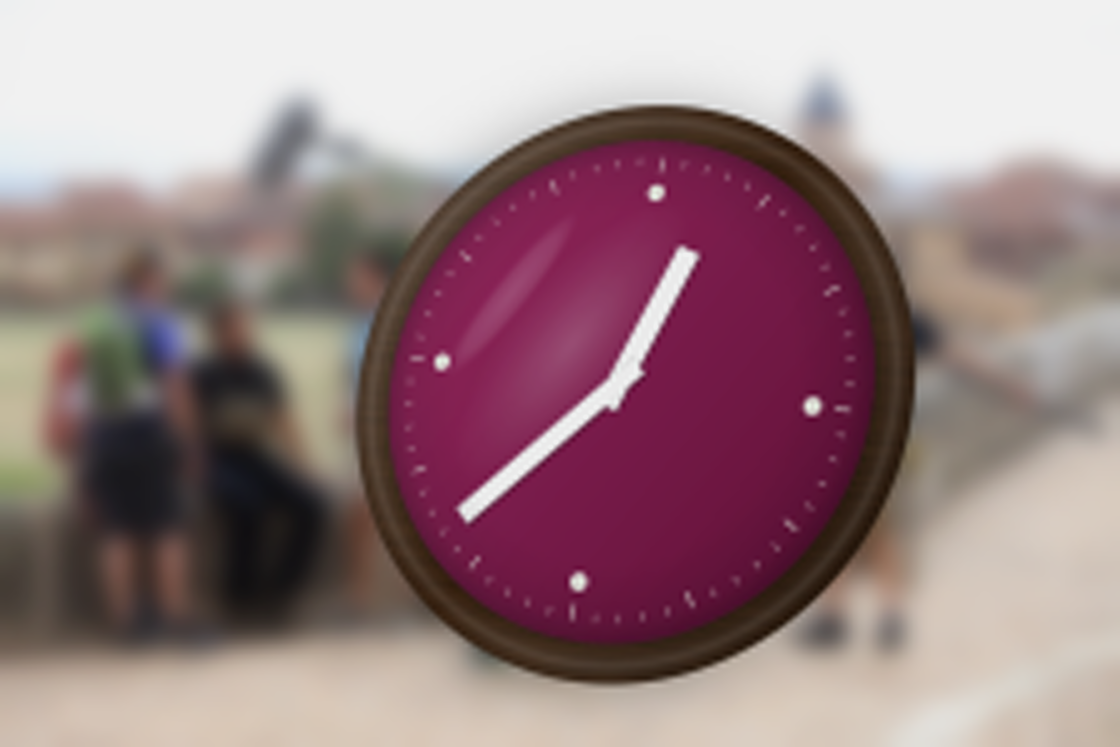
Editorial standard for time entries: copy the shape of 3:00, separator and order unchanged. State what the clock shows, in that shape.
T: 12:37
